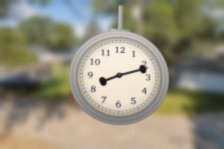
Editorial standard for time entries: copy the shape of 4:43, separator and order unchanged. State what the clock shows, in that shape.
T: 8:12
